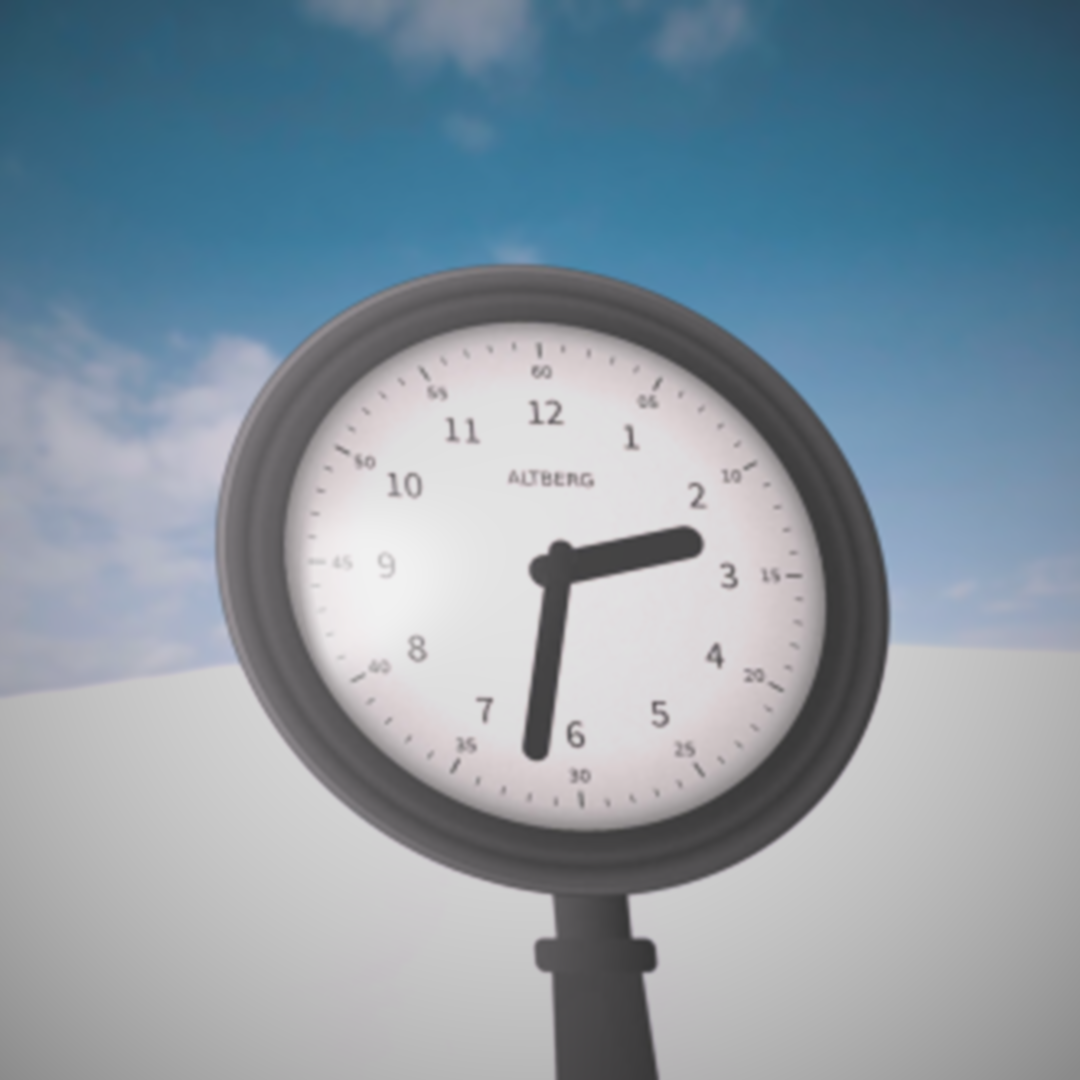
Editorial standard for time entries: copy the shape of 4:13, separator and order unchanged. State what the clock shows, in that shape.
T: 2:32
